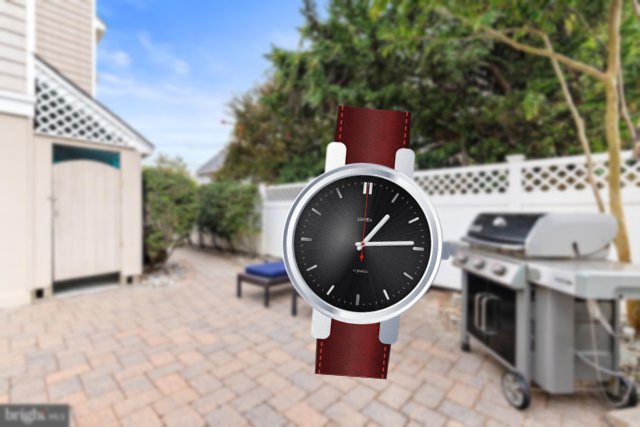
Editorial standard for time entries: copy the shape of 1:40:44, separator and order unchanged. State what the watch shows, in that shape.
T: 1:14:00
